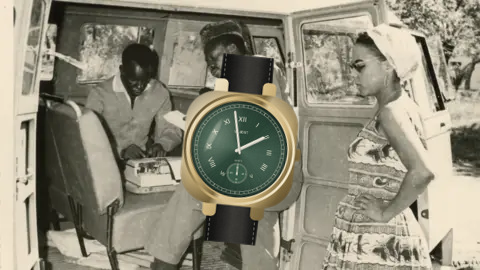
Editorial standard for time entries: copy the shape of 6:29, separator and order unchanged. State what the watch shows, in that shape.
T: 1:58
